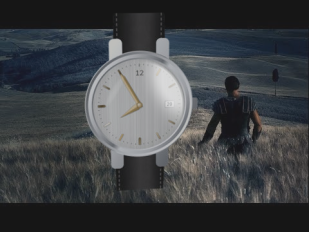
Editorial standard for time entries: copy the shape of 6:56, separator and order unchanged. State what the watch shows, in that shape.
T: 7:55
